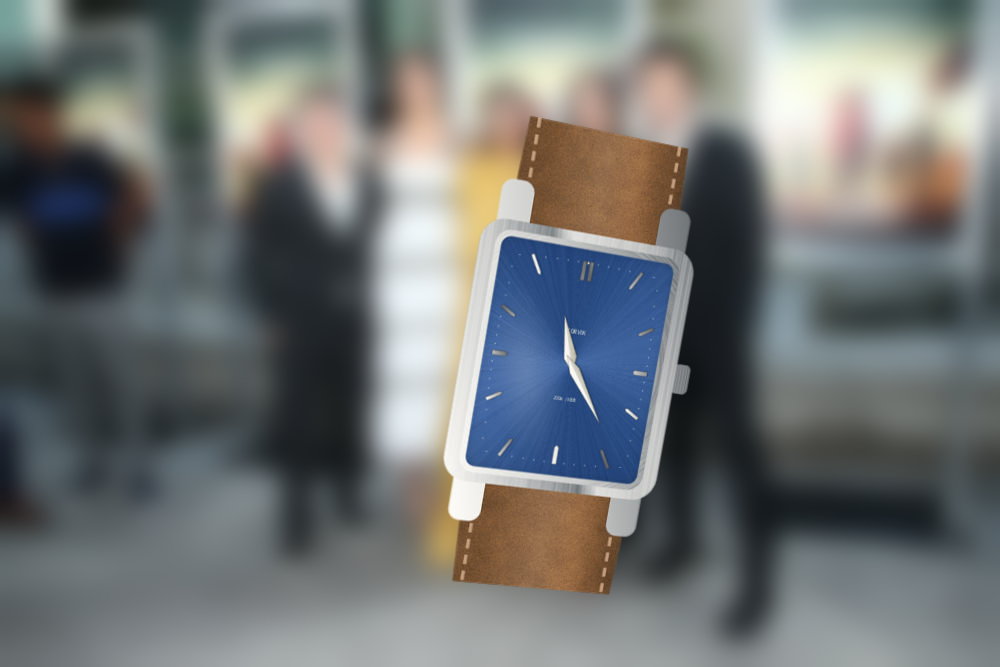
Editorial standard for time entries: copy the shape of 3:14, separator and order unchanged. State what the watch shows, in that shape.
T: 11:24
